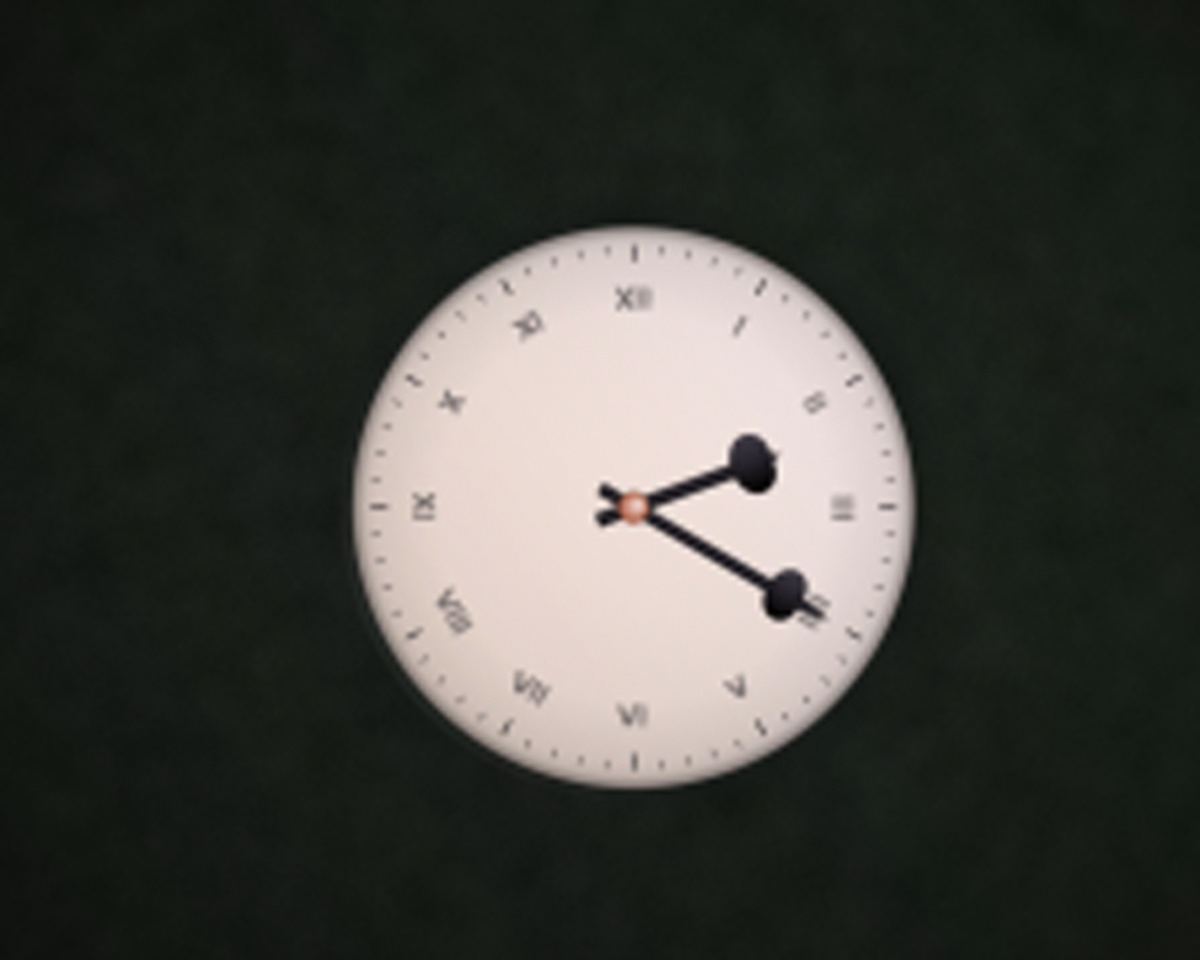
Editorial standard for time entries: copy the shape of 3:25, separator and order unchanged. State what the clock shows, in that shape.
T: 2:20
